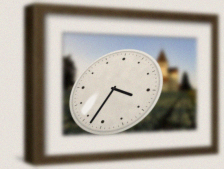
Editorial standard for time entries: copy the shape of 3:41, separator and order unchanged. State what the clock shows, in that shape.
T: 3:33
